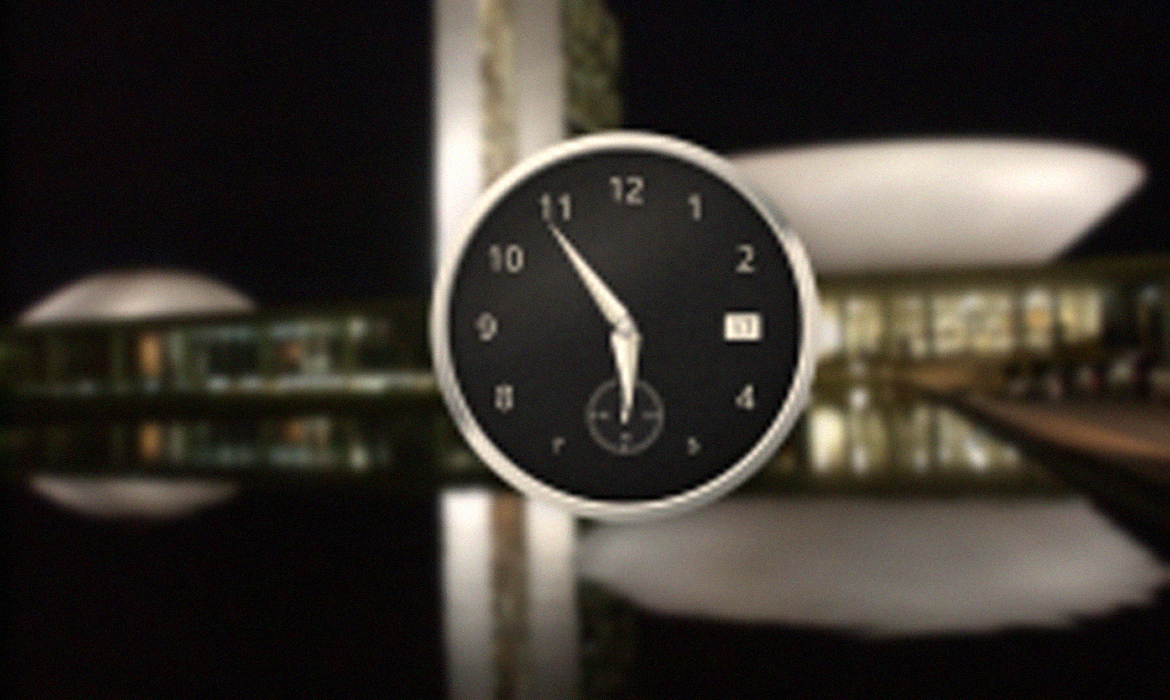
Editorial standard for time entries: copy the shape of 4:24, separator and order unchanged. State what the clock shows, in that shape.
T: 5:54
